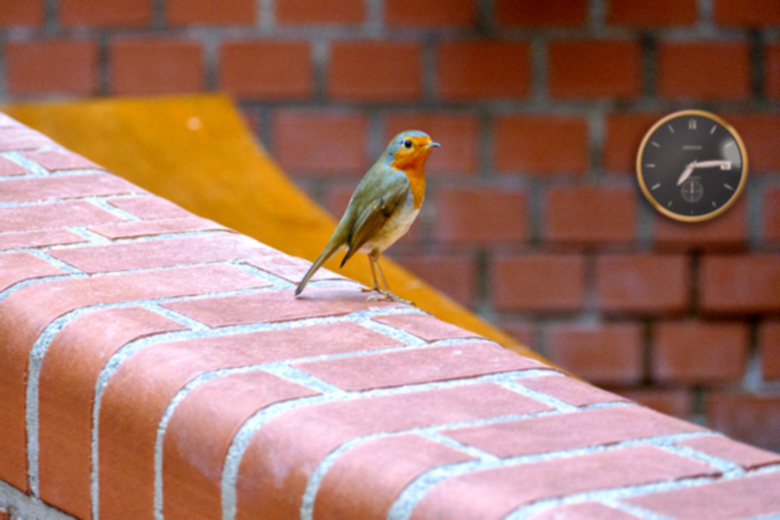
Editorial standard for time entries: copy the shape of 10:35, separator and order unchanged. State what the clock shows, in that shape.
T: 7:14
